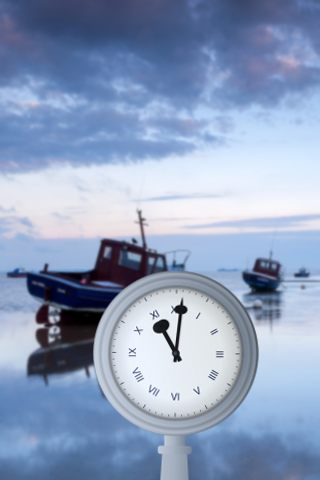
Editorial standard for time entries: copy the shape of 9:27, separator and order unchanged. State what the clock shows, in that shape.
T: 11:01
